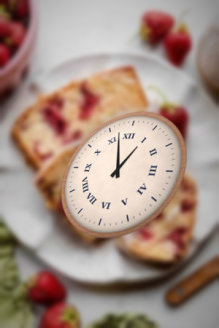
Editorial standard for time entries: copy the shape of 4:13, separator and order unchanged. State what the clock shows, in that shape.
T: 12:57
